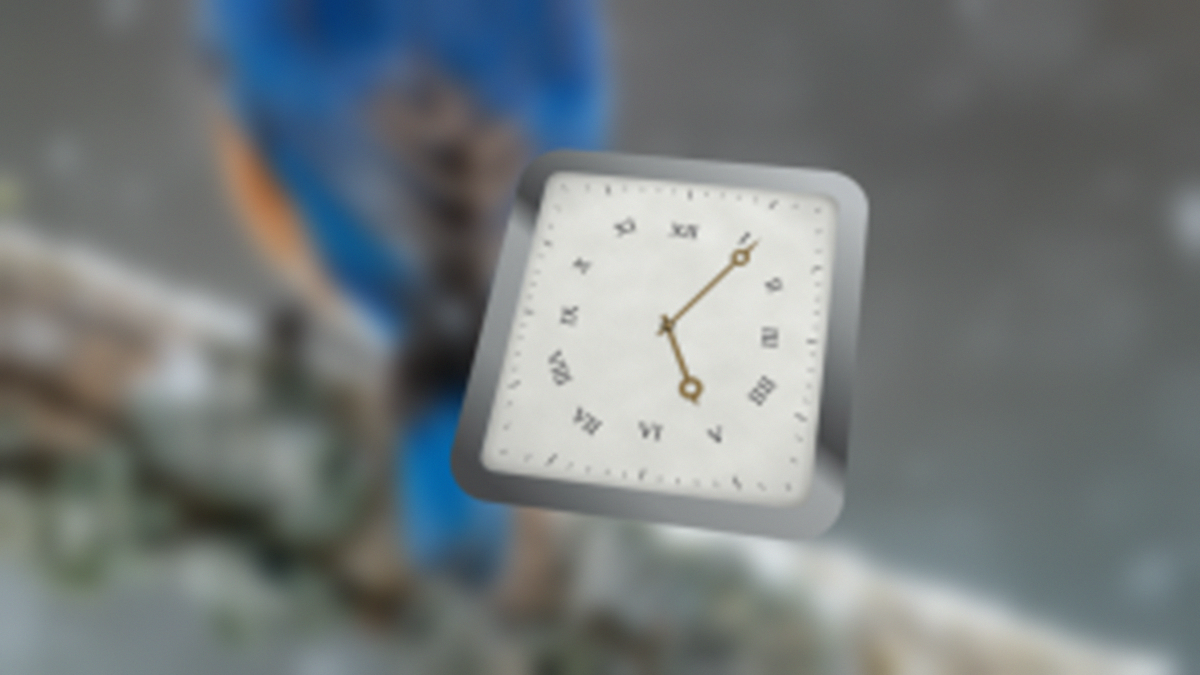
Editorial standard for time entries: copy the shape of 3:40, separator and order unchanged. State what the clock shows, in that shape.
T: 5:06
